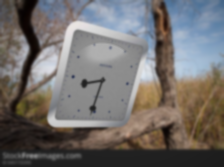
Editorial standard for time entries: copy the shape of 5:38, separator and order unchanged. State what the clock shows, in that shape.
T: 8:31
